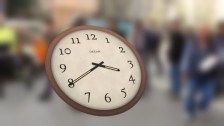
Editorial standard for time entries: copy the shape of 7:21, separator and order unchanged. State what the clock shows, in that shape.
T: 3:40
